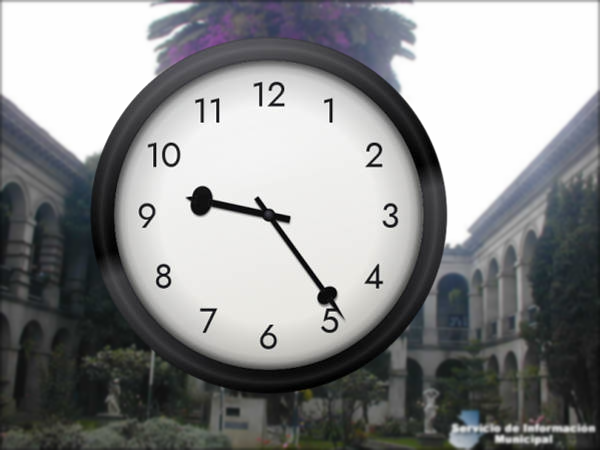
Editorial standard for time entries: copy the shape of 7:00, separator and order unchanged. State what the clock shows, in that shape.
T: 9:24
